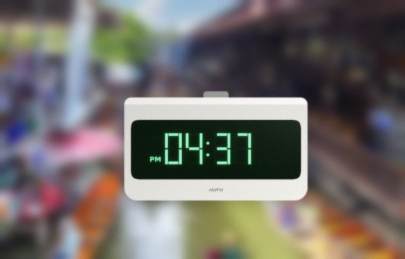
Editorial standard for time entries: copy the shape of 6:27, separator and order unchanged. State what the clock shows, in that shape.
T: 4:37
